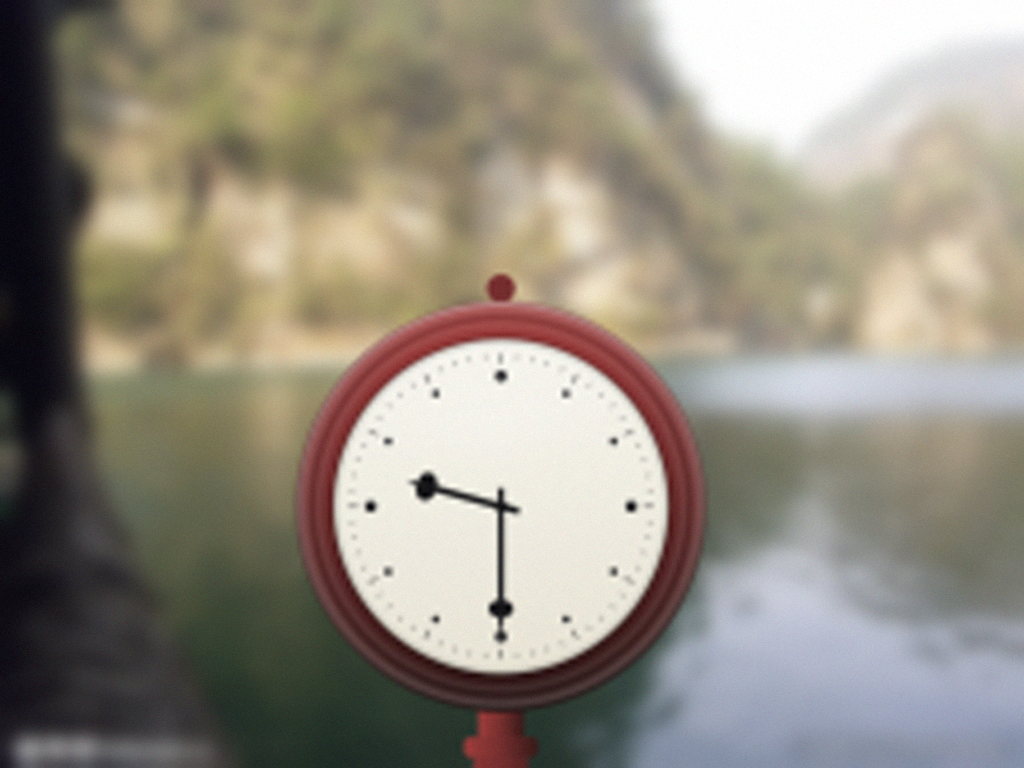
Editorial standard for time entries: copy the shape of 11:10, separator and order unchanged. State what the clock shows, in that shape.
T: 9:30
